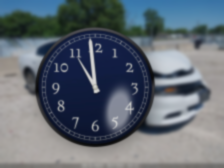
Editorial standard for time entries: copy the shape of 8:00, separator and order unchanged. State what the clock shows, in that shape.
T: 10:59
